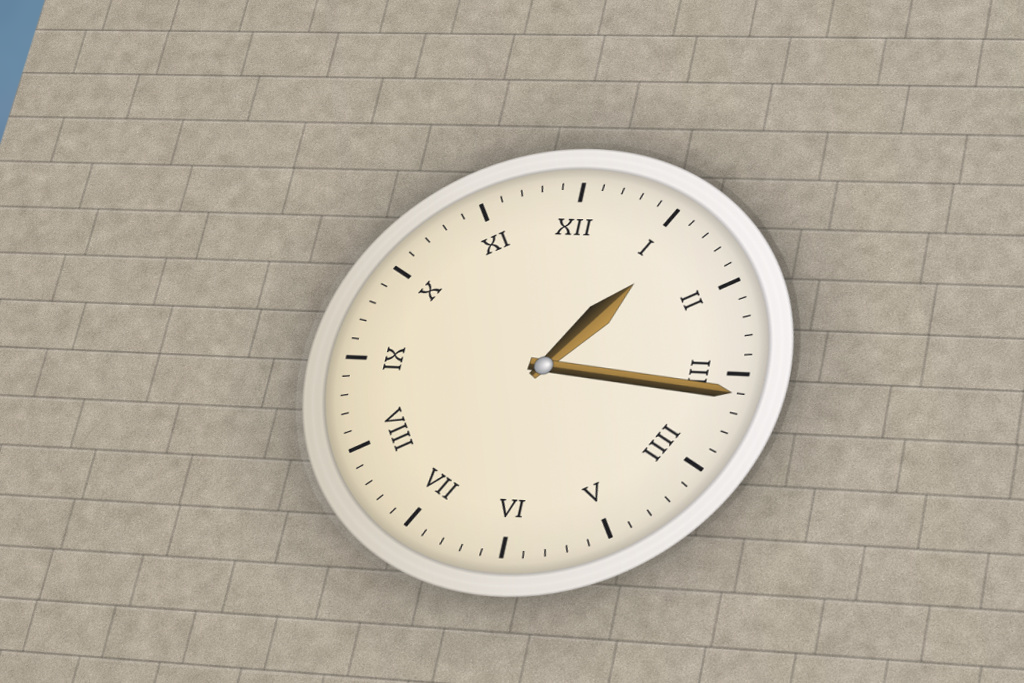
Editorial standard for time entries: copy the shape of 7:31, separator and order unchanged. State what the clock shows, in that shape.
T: 1:16
